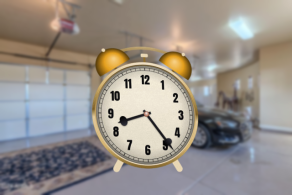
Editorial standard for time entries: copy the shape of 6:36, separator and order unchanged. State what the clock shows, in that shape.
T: 8:24
